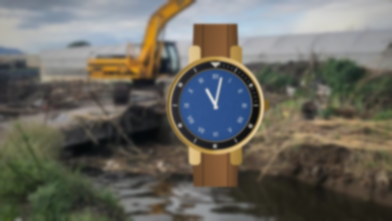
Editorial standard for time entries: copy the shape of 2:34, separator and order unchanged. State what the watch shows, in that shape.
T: 11:02
